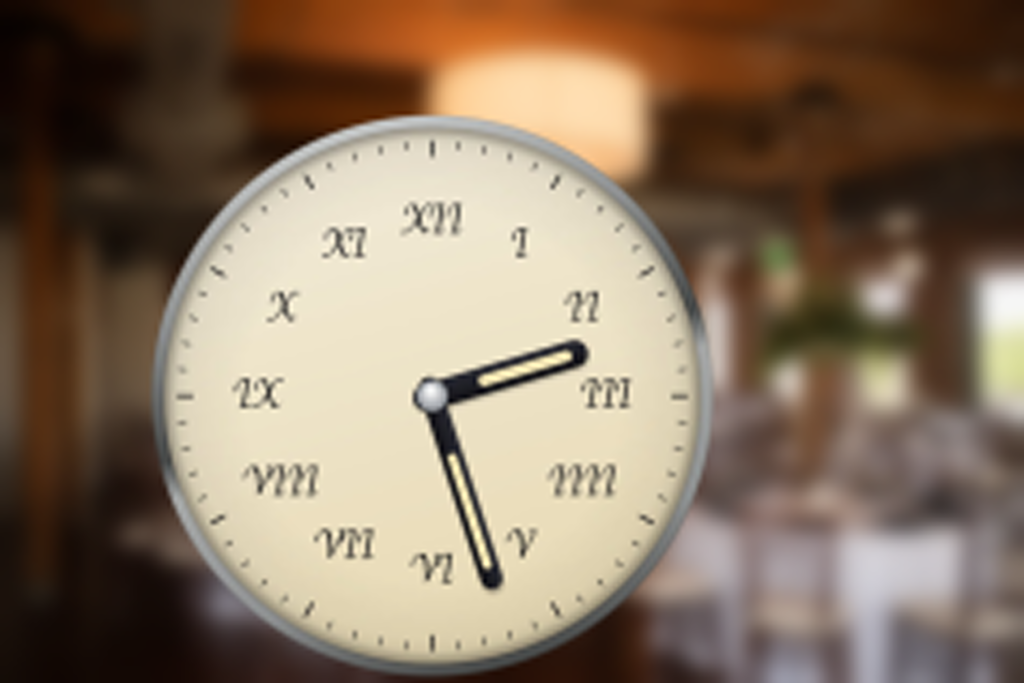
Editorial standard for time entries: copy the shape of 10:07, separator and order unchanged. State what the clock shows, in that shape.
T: 2:27
